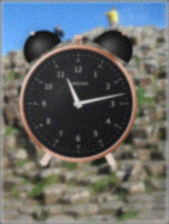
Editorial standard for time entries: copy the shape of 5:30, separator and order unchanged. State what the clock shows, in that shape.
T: 11:13
